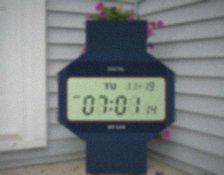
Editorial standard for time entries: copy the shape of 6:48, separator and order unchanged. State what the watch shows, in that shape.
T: 7:01
